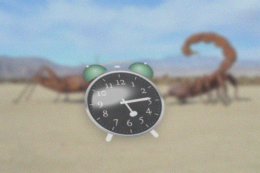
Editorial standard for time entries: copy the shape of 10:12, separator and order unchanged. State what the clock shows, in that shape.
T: 5:14
